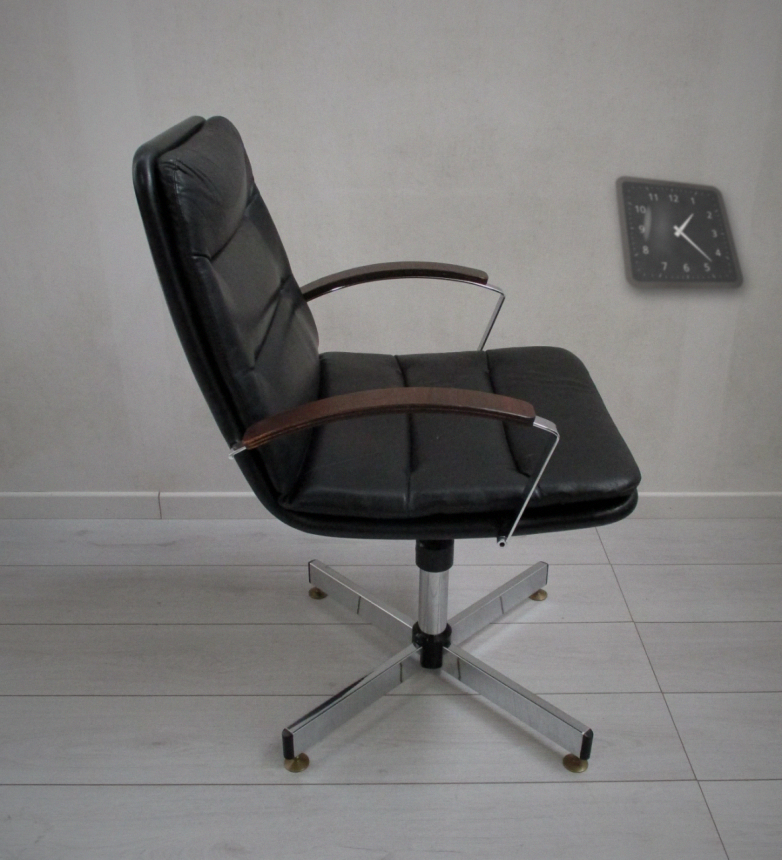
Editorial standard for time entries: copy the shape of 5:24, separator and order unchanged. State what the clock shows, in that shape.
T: 1:23
